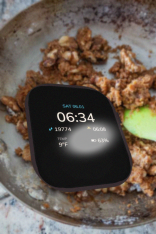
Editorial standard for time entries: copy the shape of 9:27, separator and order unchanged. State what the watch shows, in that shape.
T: 6:34
